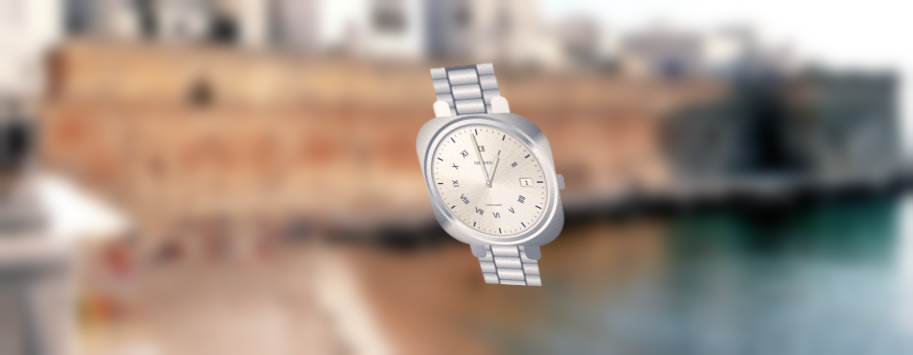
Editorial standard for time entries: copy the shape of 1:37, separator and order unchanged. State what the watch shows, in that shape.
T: 12:59
